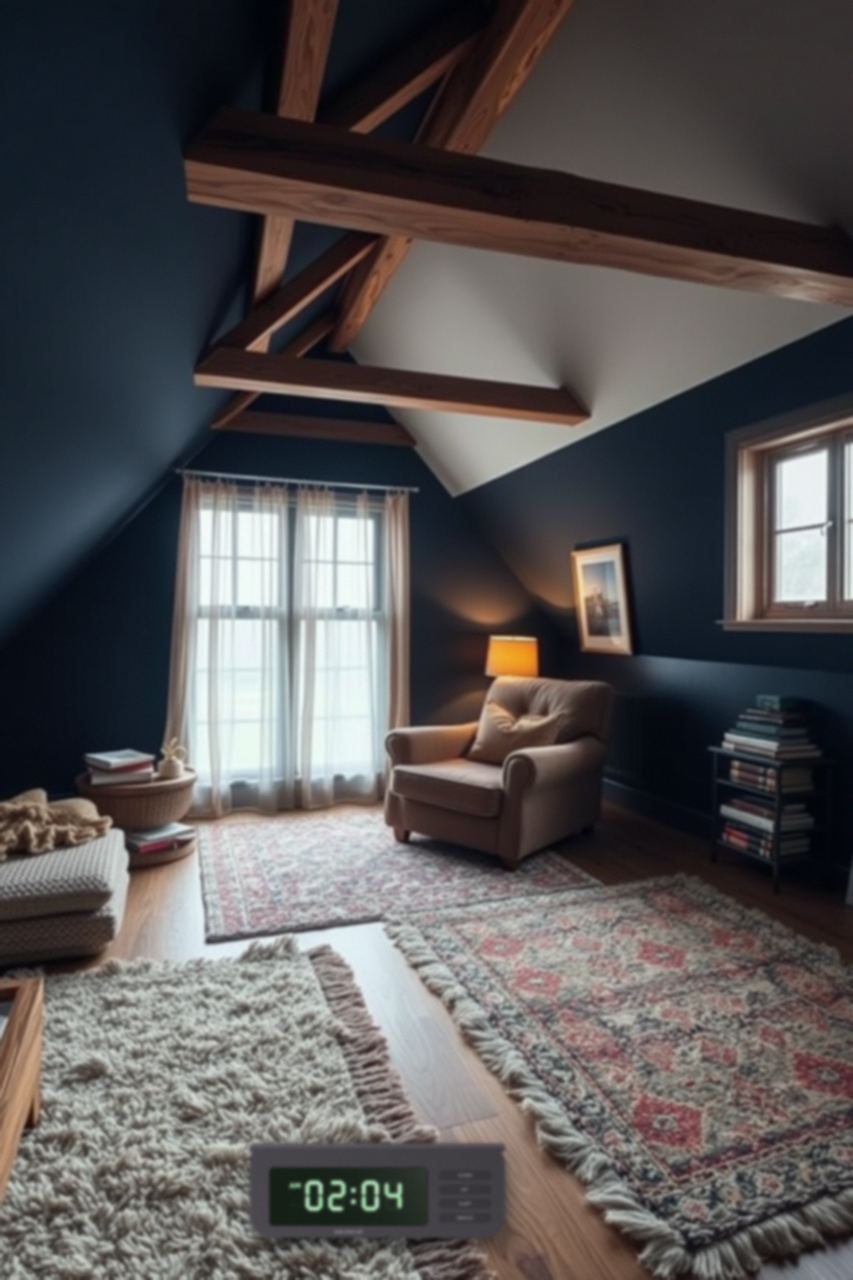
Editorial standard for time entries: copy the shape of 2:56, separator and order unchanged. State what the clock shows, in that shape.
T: 2:04
